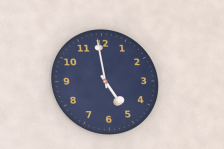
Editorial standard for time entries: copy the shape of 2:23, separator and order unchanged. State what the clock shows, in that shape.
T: 4:59
